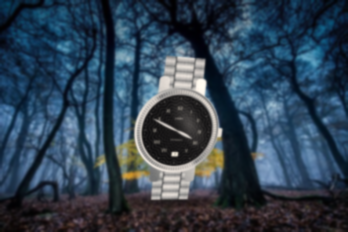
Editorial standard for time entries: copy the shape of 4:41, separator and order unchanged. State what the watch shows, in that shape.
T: 3:49
